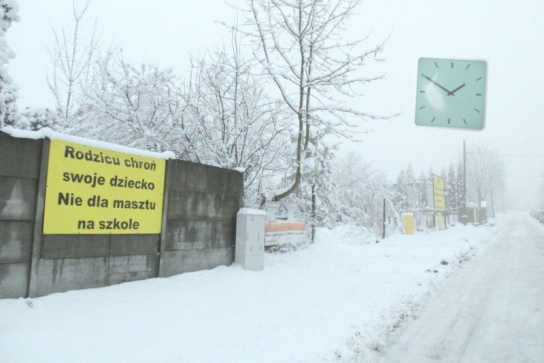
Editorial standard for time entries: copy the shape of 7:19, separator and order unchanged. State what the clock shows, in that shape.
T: 1:50
